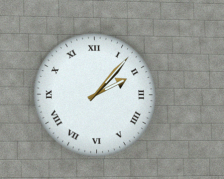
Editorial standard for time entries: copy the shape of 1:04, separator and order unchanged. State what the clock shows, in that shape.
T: 2:07
